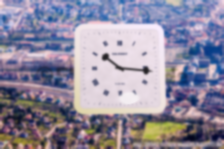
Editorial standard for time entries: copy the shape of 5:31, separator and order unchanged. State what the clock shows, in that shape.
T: 10:16
